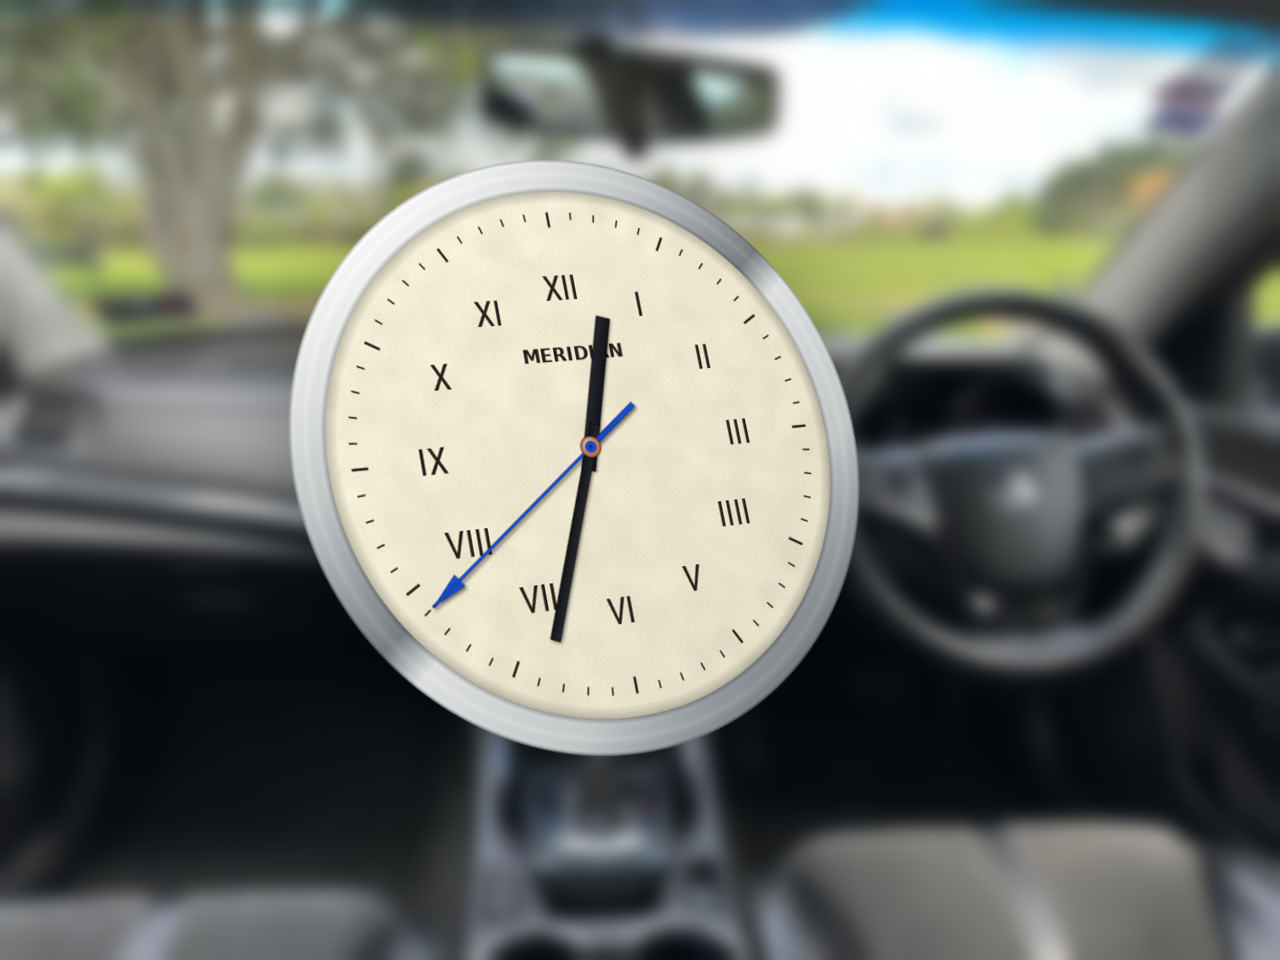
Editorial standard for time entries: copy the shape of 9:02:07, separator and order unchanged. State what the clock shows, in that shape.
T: 12:33:39
